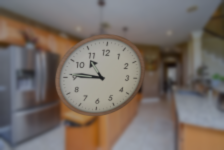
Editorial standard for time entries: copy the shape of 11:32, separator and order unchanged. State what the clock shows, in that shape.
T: 10:46
